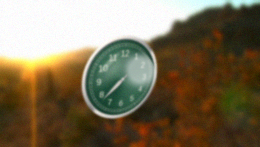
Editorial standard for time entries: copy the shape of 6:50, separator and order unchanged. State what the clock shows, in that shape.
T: 7:38
